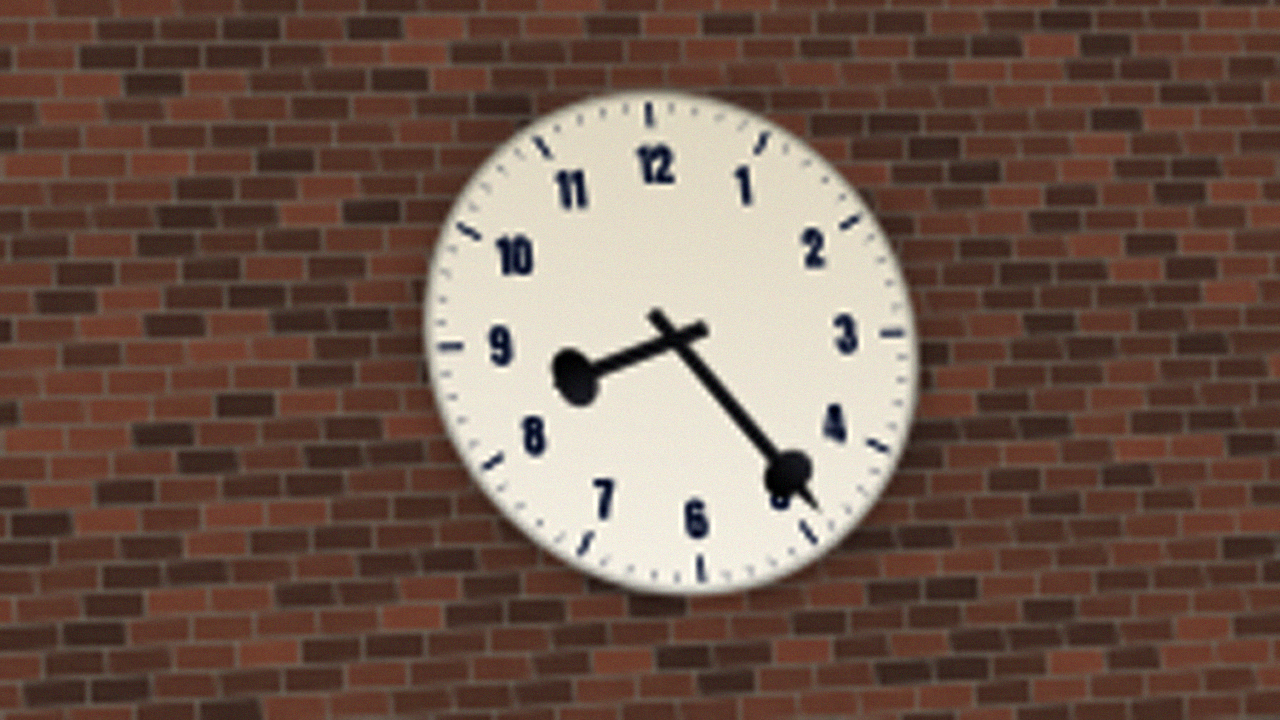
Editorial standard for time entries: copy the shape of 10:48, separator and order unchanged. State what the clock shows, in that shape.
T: 8:24
